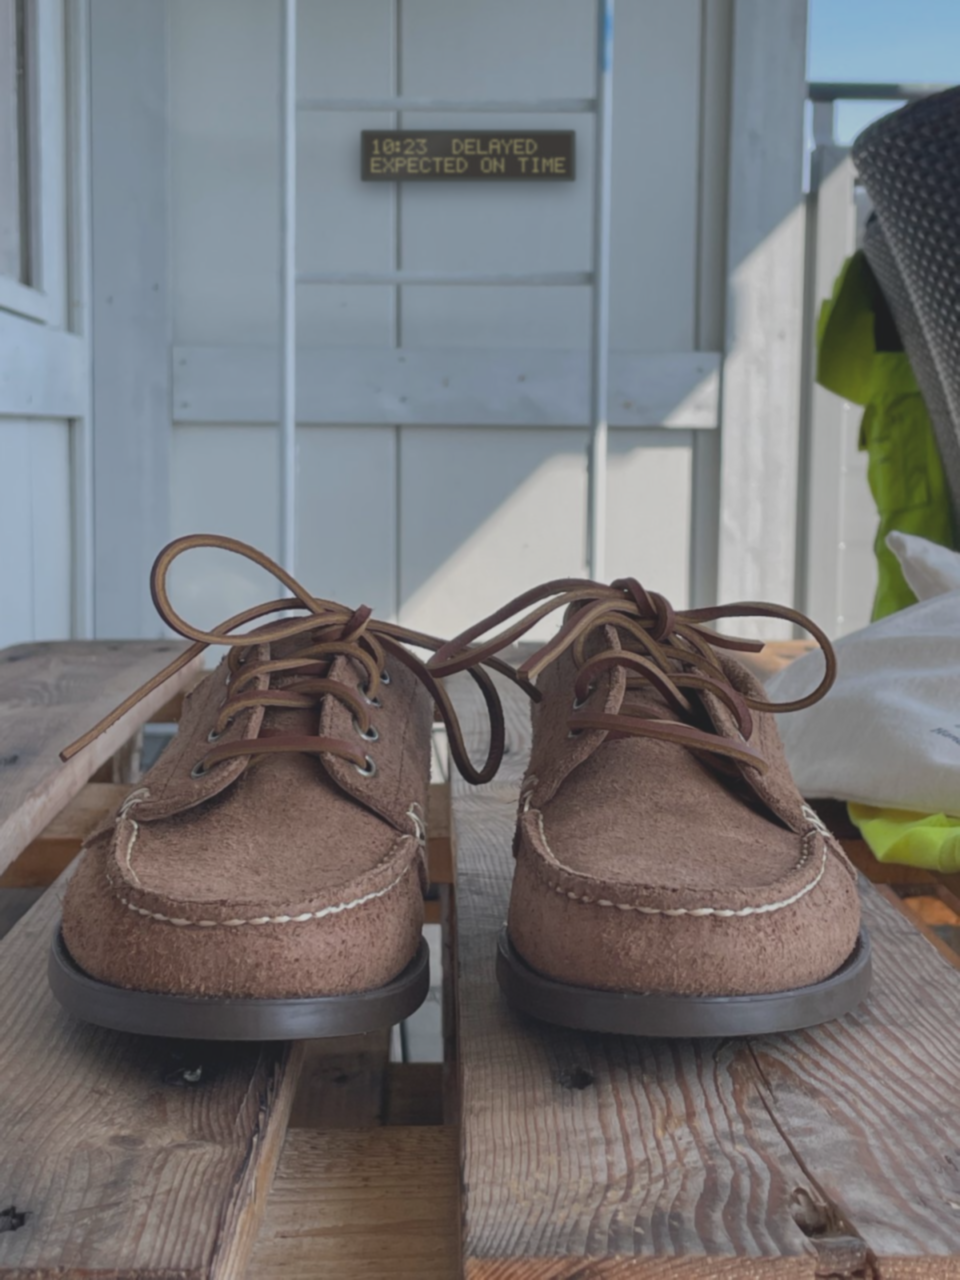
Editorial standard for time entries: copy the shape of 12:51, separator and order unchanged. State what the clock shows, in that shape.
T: 10:23
